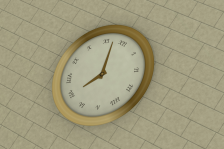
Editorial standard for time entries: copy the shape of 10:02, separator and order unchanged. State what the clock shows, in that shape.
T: 6:57
